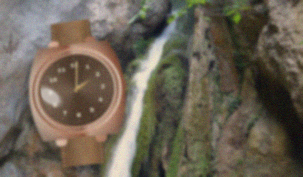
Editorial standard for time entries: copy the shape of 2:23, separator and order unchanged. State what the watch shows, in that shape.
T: 2:01
